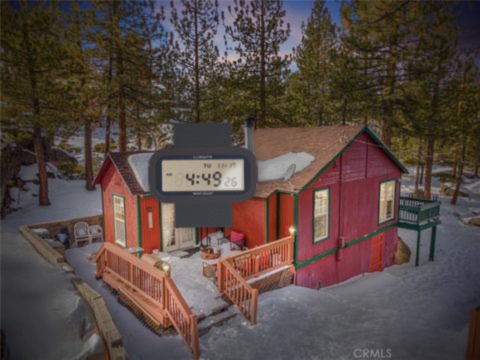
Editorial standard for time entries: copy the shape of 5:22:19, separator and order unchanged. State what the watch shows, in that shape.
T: 4:49:26
